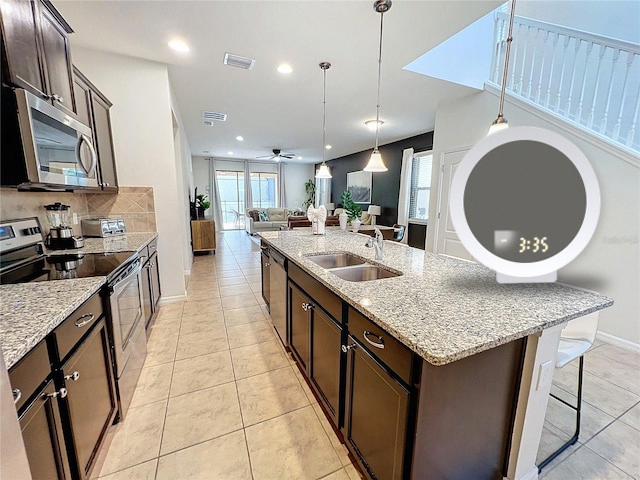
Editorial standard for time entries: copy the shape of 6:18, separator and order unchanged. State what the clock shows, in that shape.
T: 3:35
